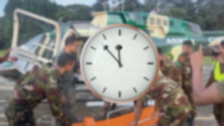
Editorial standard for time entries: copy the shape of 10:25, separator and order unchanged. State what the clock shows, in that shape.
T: 11:53
